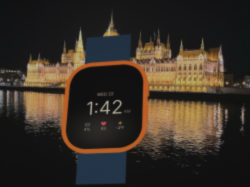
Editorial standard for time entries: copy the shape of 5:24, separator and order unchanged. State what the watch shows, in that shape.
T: 1:42
